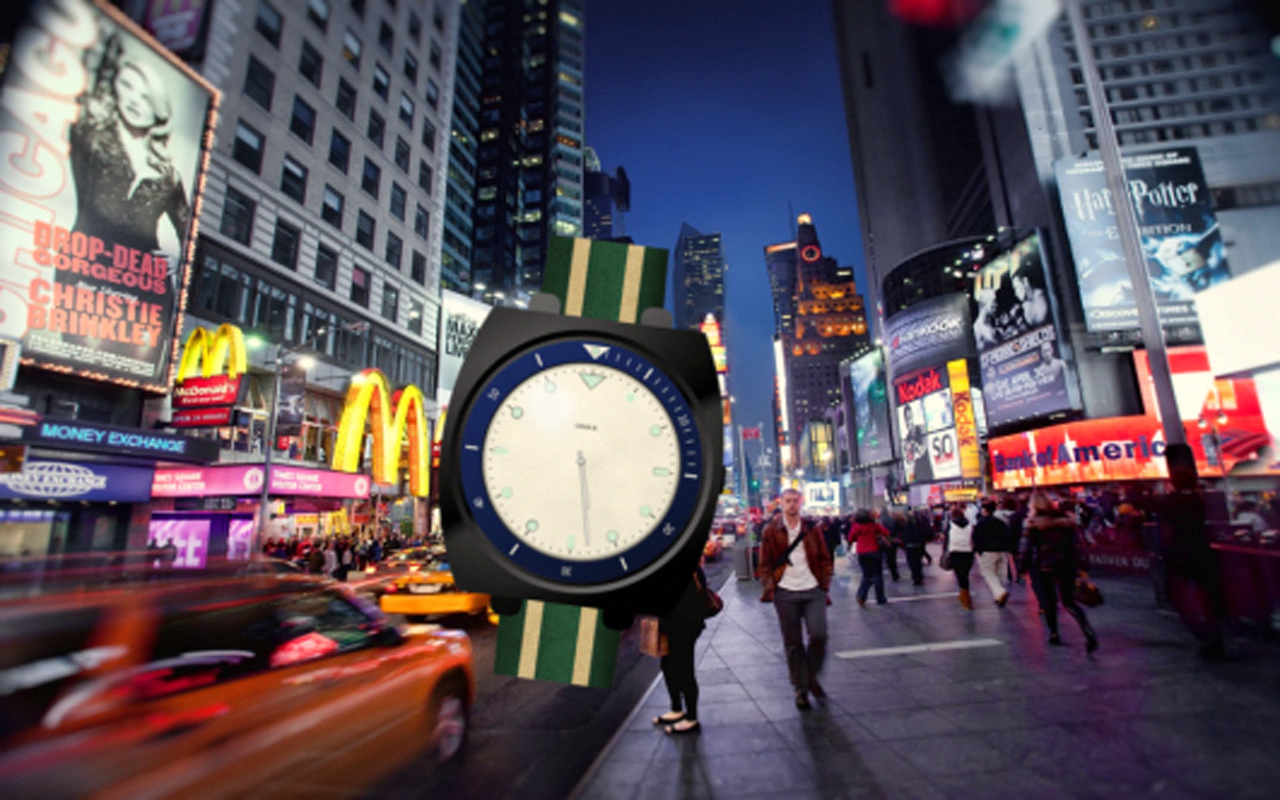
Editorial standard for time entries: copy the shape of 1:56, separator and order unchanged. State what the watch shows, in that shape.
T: 5:28
